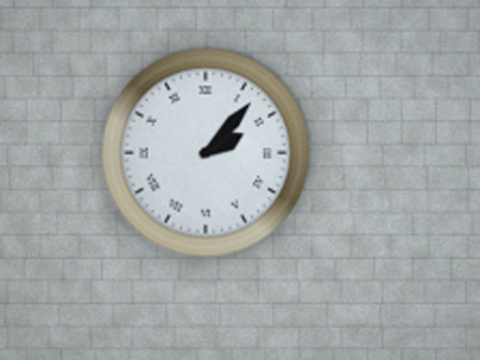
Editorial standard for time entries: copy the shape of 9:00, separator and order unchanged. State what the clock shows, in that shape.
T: 2:07
